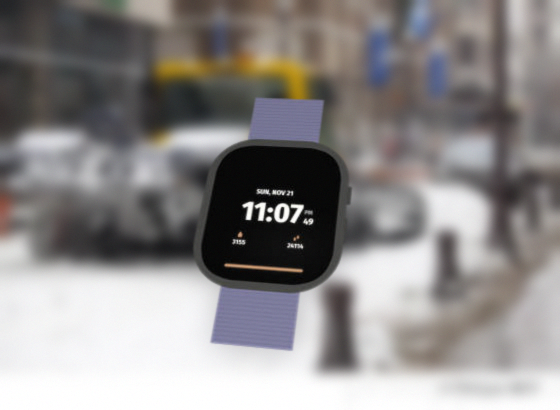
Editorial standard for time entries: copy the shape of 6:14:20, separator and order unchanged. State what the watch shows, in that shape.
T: 11:07:49
